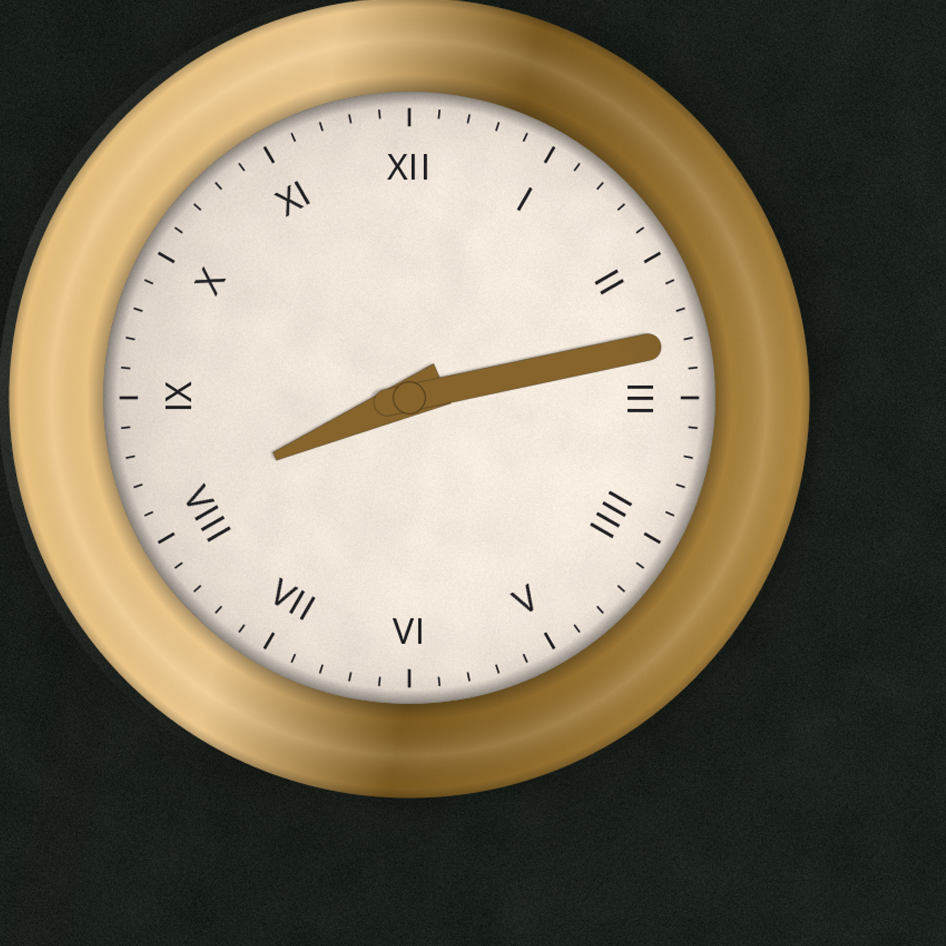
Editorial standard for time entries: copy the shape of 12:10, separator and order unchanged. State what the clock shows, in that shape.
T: 8:13
